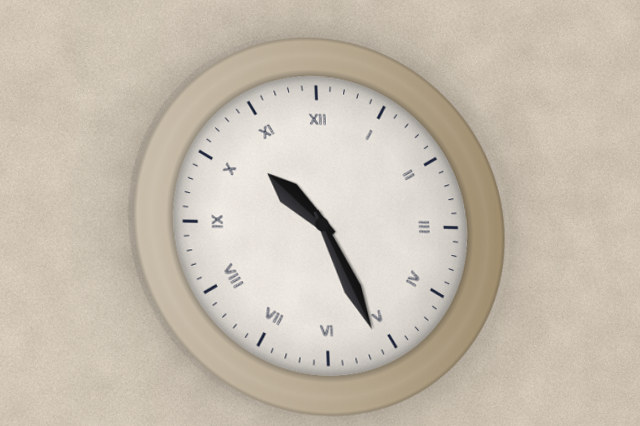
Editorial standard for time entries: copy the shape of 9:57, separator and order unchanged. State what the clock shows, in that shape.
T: 10:26
